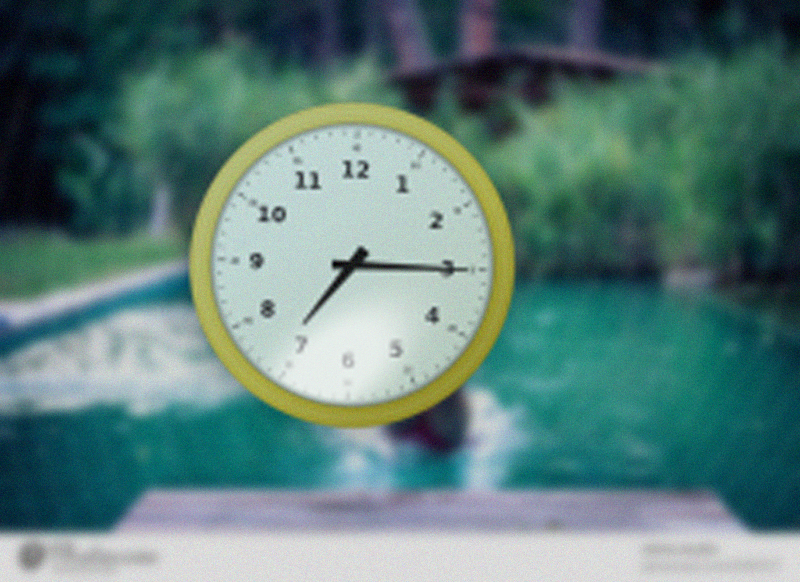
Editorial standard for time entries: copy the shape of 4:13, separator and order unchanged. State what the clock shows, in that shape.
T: 7:15
